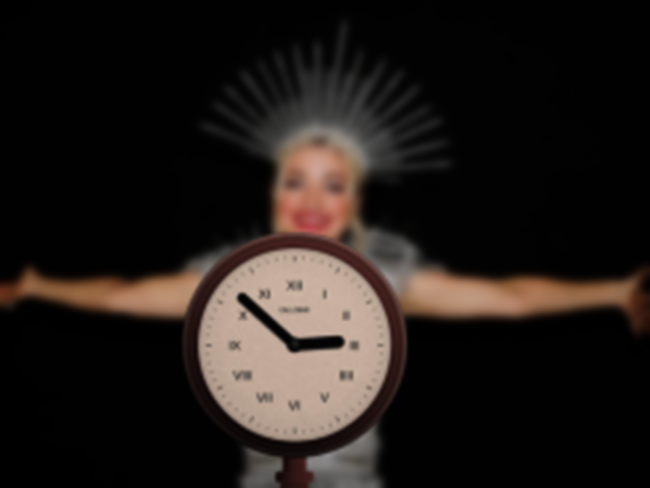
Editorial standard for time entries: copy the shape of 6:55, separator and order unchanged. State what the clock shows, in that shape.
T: 2:52
